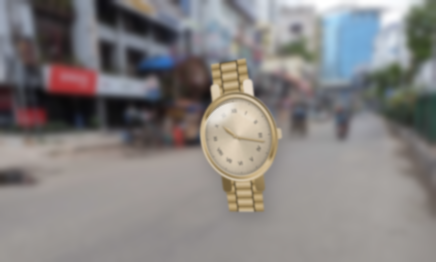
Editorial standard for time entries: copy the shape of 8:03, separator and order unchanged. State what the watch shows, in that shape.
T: 10:17
